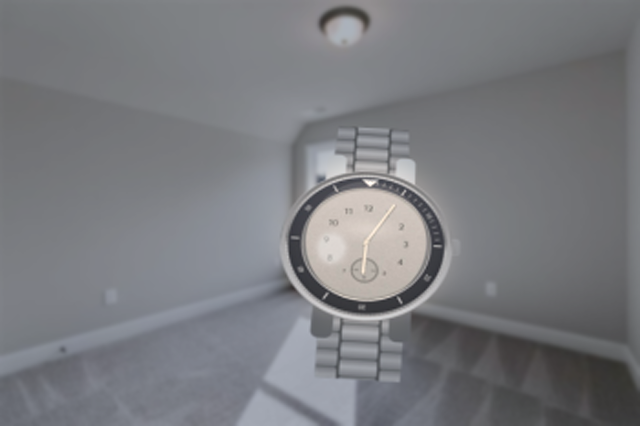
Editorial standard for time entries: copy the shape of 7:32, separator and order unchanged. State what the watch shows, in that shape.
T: 6:05
